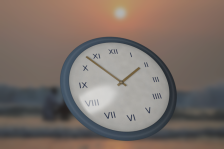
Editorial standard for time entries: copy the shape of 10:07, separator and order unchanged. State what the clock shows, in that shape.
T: 1:53
